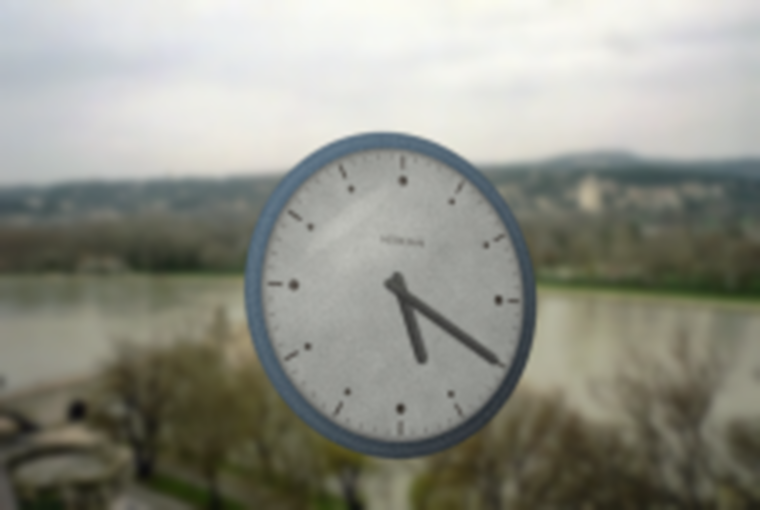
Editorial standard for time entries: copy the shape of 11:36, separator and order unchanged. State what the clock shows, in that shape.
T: 5:20
